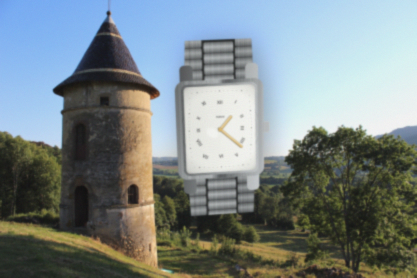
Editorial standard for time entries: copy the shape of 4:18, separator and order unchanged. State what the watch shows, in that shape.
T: 1:22
